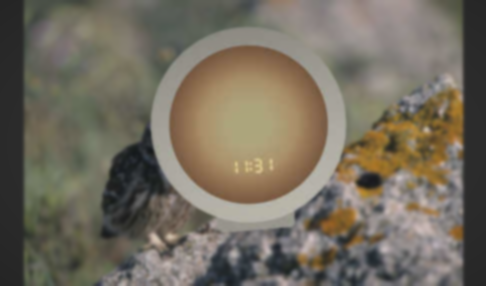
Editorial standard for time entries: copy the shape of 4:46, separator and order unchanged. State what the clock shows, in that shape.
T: 11:31
